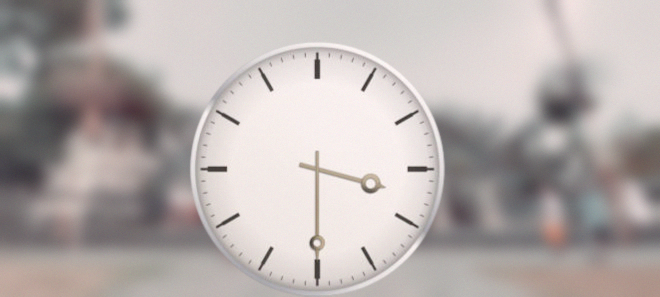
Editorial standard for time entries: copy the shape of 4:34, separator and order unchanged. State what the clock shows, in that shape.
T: 3:30
